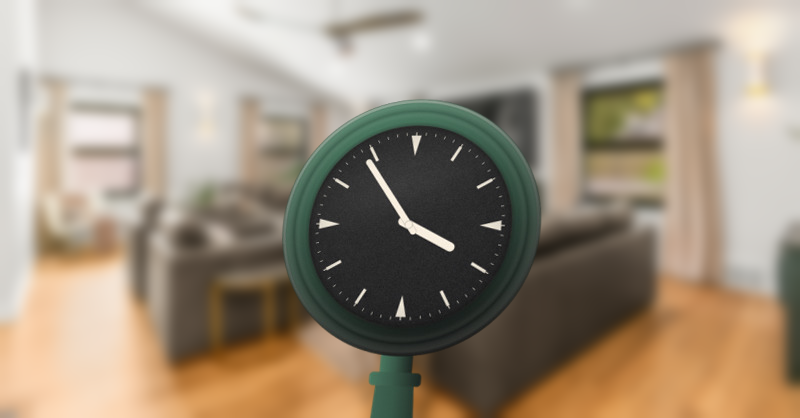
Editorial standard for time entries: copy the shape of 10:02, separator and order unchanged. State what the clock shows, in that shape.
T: 3:54
